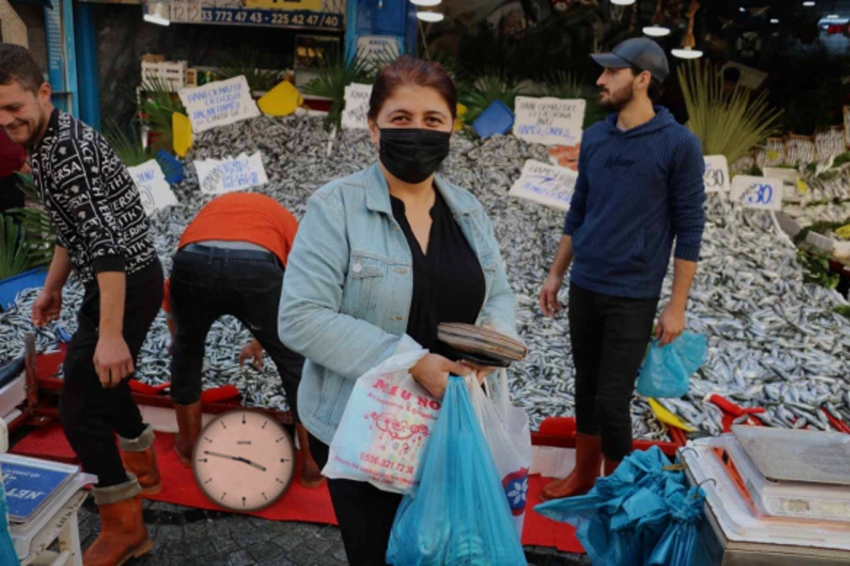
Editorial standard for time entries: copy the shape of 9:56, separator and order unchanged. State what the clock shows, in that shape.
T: 3:47
